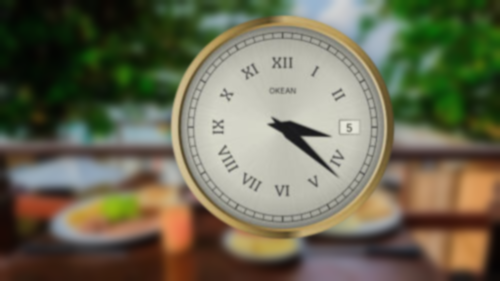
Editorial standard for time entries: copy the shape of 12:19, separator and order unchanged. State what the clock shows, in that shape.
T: 3:22
